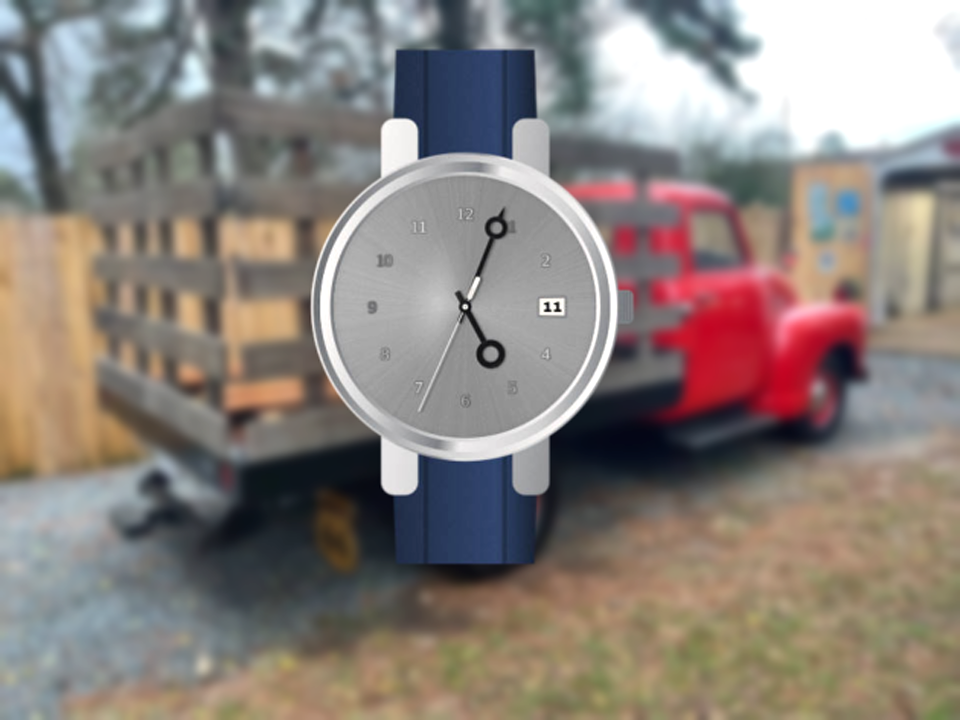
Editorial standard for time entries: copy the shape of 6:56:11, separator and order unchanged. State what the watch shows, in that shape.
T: 5:03:34
